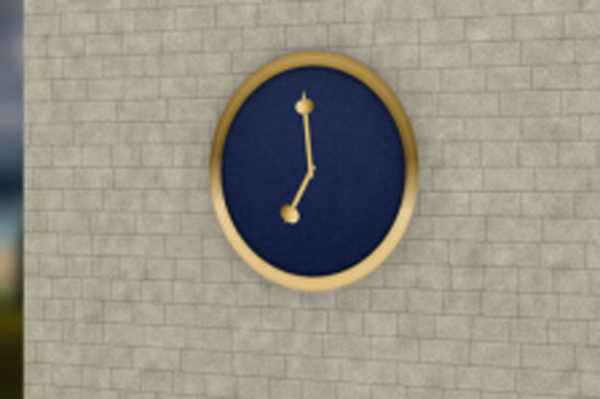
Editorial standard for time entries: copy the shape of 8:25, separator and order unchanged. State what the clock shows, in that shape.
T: 6:59
